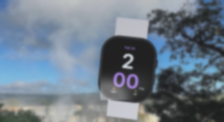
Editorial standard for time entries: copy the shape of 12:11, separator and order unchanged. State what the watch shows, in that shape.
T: 2:00
